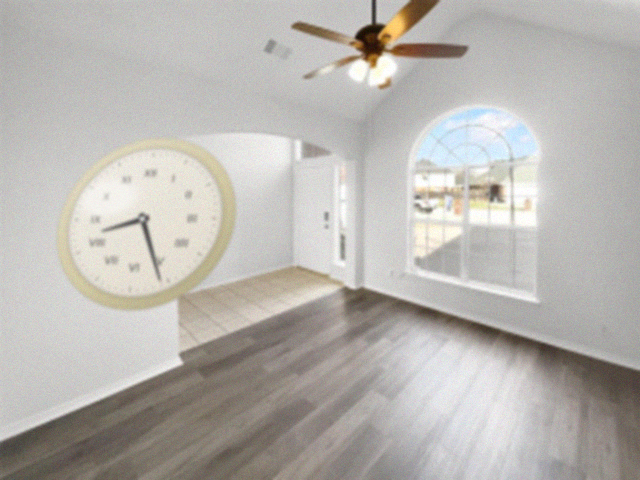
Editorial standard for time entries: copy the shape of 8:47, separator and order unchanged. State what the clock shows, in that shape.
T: 8:26
